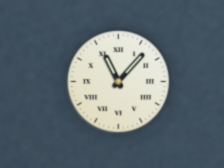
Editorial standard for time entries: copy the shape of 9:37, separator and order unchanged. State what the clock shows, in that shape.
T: 11:07
